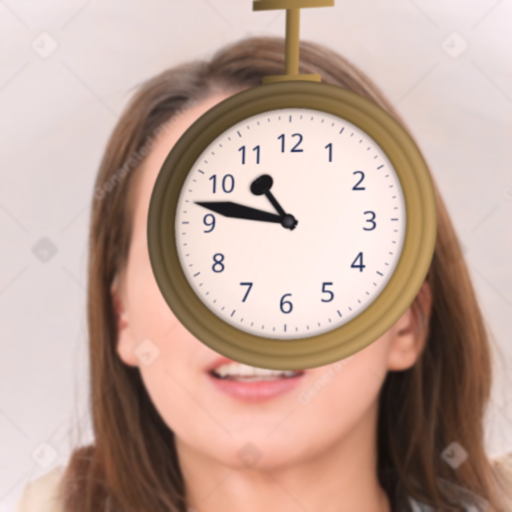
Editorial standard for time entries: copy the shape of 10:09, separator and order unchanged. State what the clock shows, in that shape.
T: 10:47
